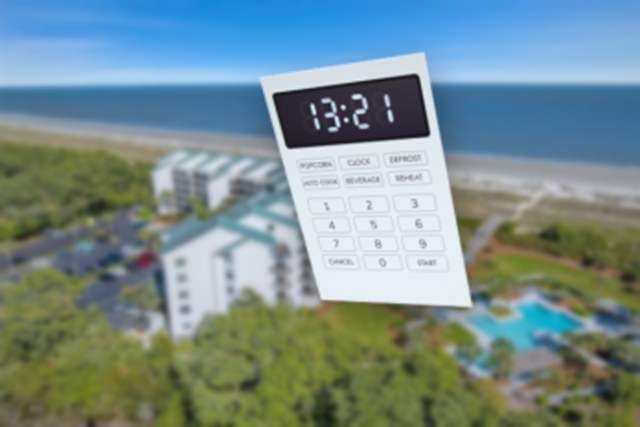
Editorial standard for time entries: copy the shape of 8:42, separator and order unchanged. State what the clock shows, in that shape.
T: 13:21
